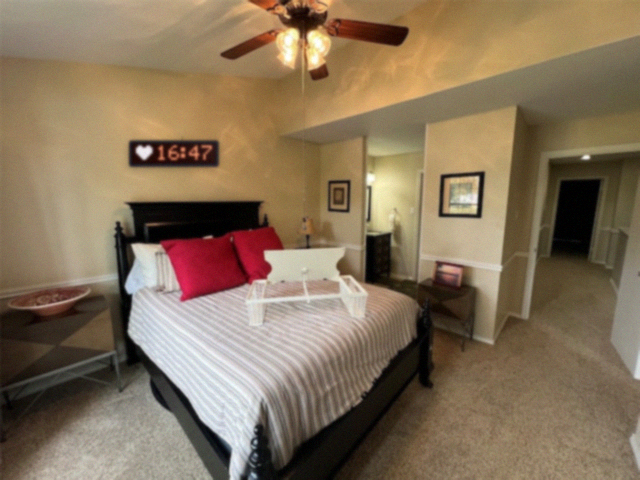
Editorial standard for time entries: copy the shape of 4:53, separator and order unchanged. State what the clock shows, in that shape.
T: 16:47
